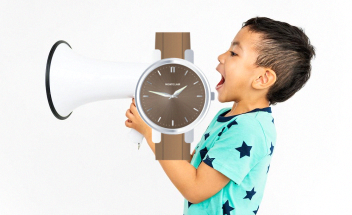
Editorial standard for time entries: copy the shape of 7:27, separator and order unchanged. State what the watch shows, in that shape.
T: 1:47
